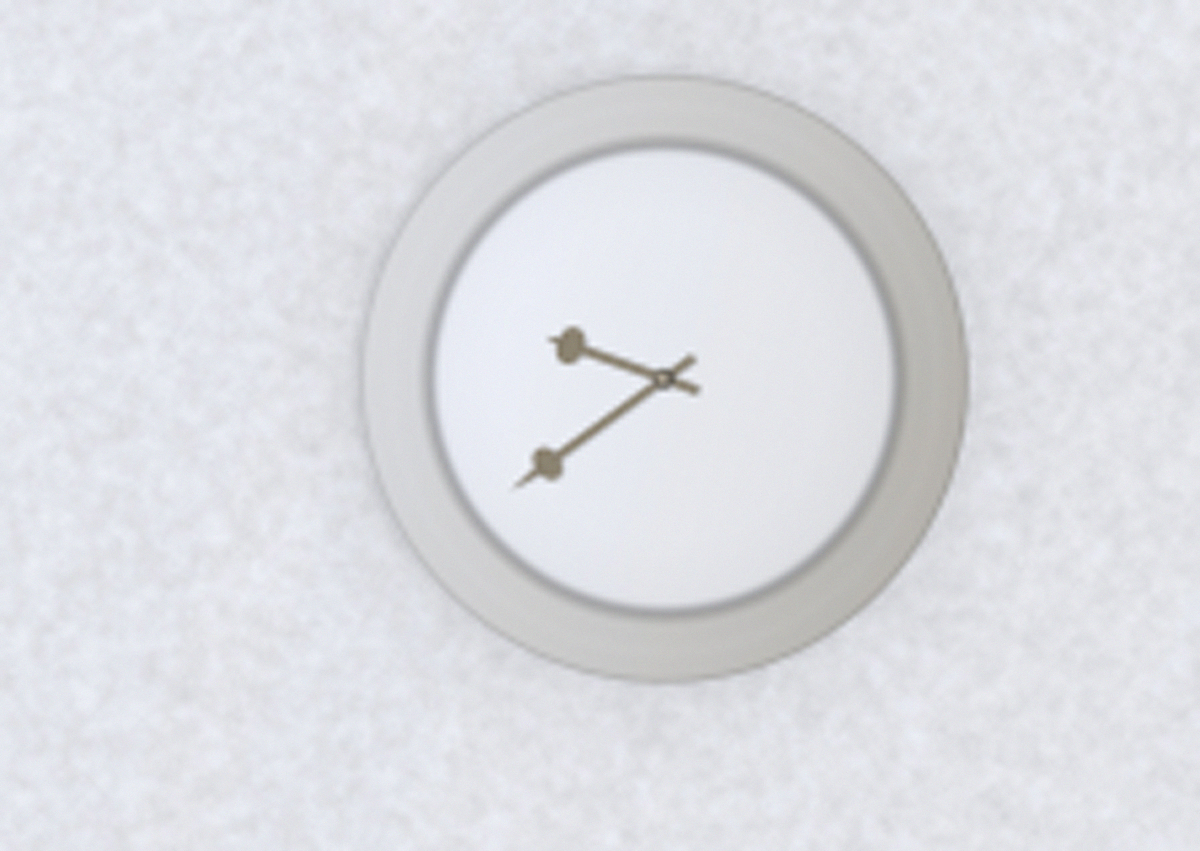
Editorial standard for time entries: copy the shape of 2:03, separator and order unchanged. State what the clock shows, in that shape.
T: 9:39
